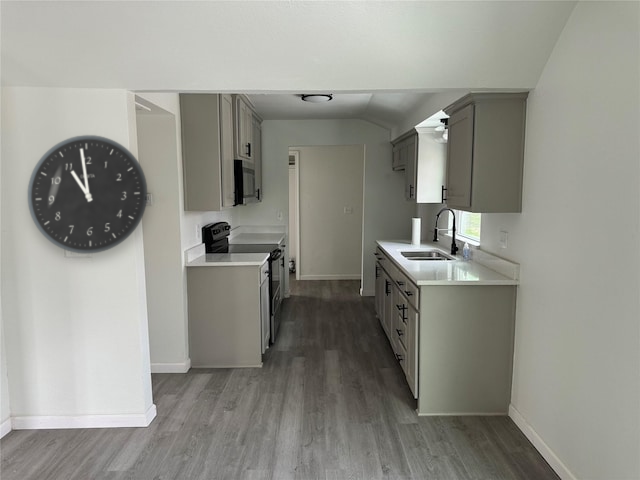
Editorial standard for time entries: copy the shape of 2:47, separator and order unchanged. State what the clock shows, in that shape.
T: 10:59
